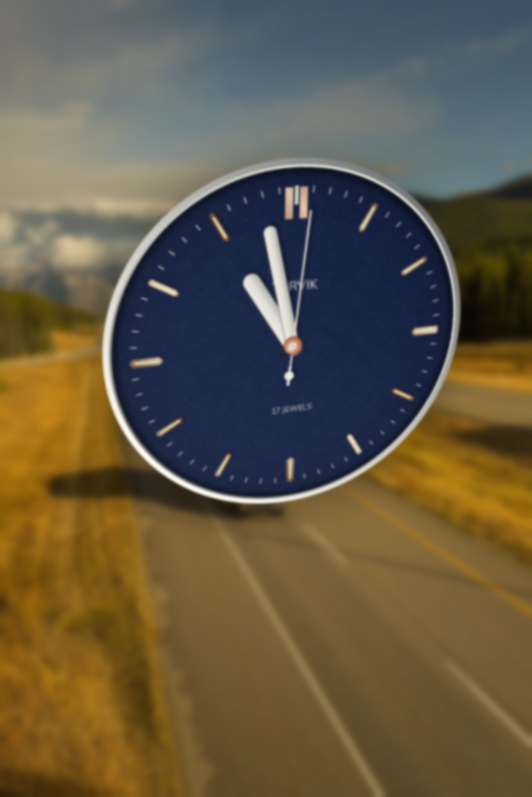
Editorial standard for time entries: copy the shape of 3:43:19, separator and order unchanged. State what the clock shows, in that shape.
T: 10:58:01
